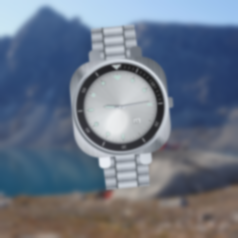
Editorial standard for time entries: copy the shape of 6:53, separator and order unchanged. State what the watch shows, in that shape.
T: 9:14
